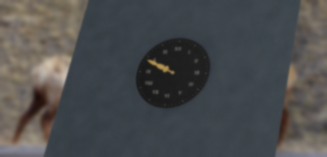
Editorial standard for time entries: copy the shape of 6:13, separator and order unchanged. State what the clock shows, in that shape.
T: 9:49
